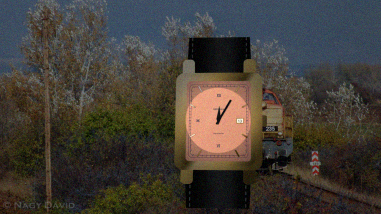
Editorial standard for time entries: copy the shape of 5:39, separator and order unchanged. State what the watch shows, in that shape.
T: 12:05
